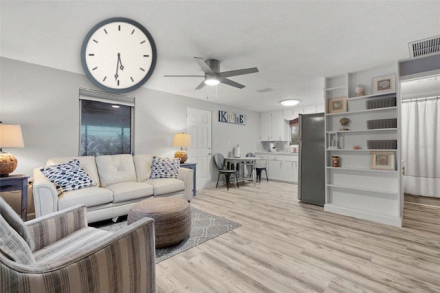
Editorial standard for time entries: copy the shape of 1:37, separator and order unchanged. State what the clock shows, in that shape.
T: 5:31
